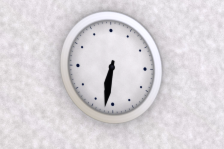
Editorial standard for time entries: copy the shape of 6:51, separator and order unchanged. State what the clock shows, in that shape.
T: 6:32
